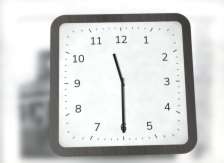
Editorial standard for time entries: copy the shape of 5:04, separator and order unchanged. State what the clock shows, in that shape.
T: 11:30
